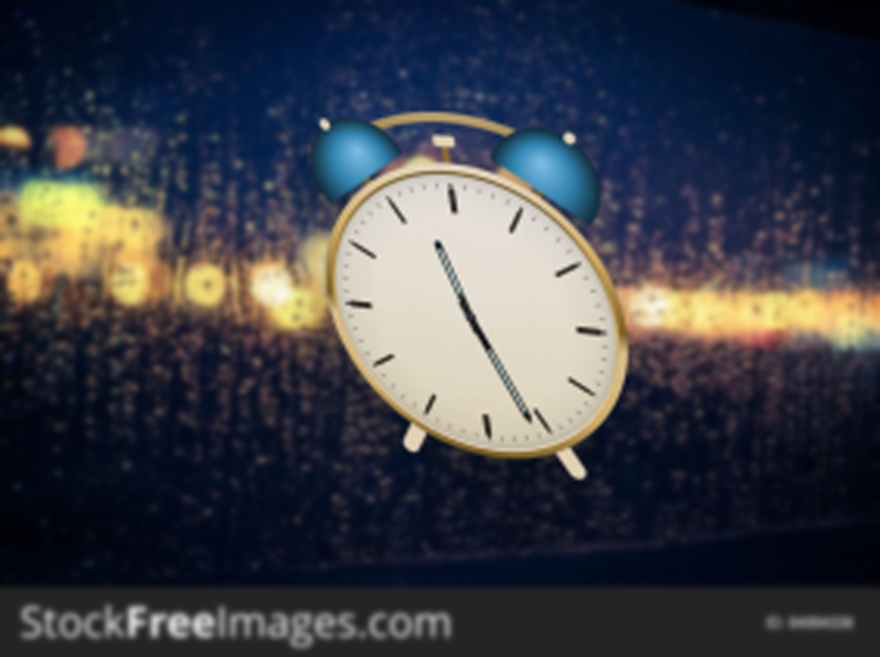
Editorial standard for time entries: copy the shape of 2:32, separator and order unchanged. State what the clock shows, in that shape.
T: 11:26
